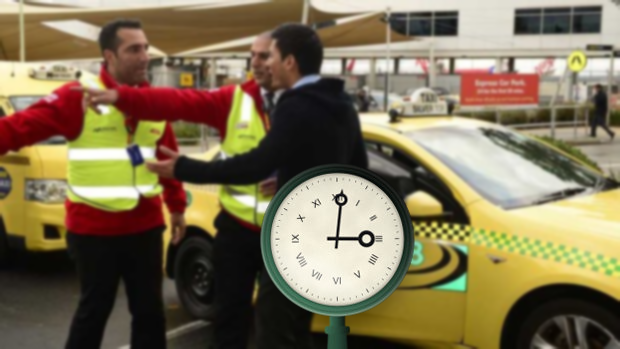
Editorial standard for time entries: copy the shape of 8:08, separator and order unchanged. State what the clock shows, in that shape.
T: 3:01
